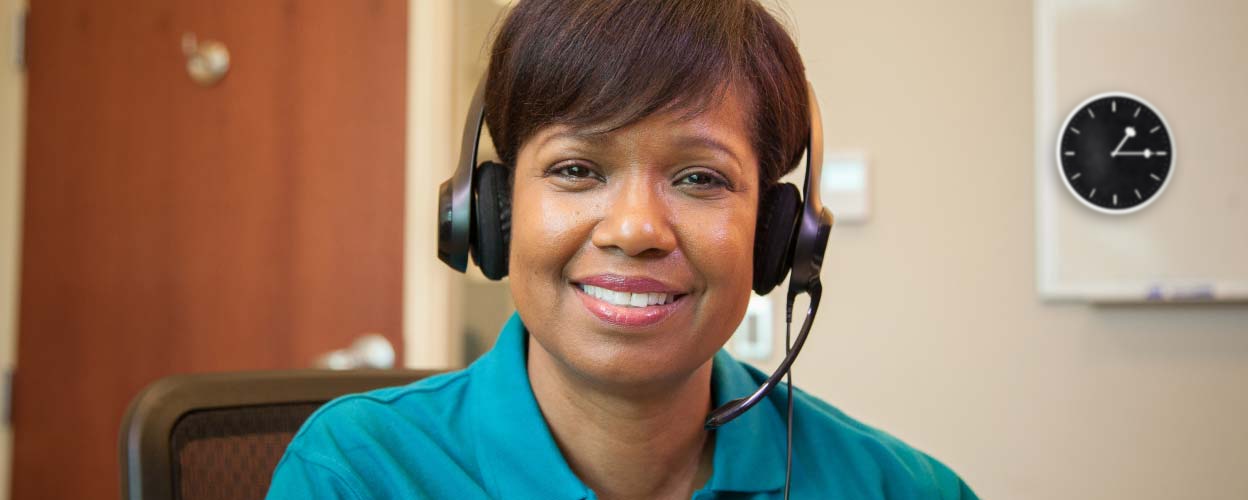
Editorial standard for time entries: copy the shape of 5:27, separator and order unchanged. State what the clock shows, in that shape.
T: 1:15
